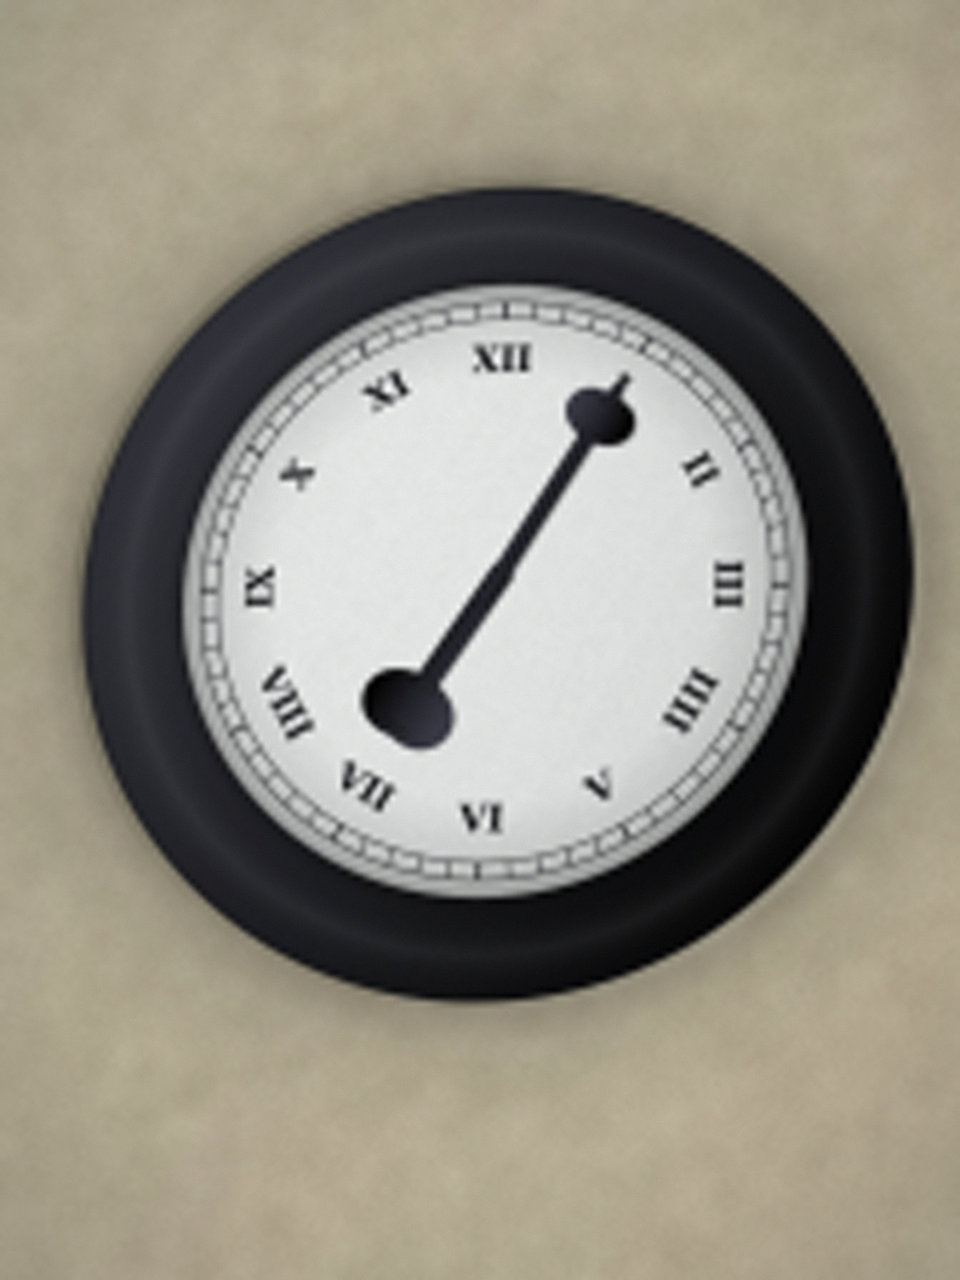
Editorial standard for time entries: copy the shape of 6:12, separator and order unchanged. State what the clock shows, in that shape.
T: 7:05
